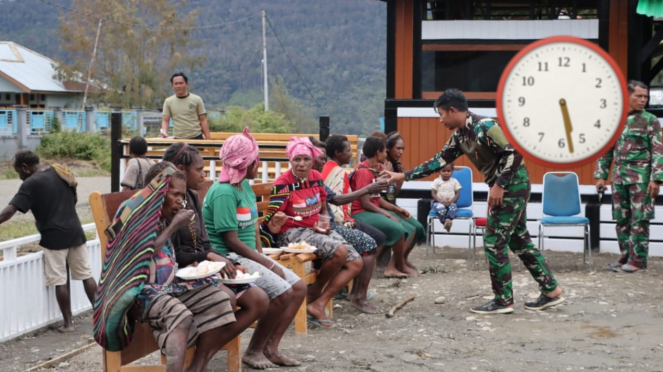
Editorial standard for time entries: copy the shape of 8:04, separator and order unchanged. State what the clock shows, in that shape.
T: 5:28
